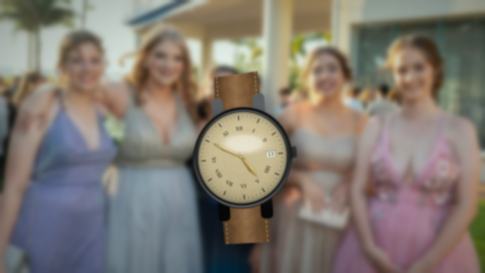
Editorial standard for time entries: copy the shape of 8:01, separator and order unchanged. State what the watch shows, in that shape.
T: 4:50
